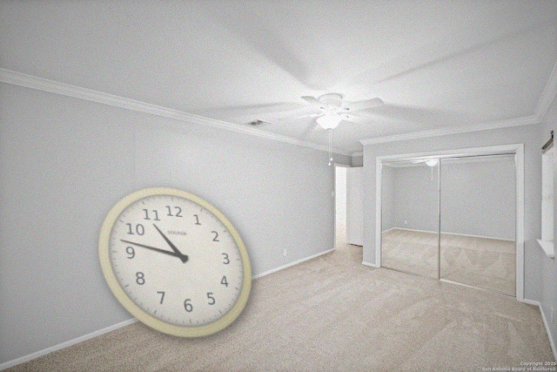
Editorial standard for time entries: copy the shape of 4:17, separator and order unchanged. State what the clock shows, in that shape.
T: 10:47
